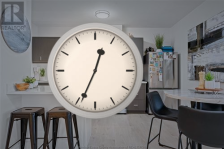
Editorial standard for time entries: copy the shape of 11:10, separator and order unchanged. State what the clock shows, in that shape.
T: 12:34
